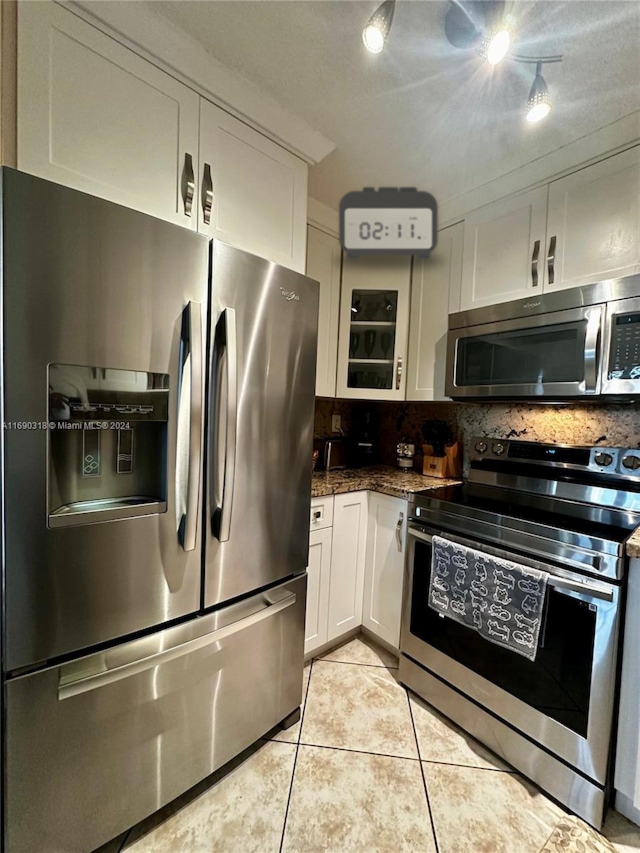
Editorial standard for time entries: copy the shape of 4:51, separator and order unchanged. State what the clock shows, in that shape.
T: 2:11
